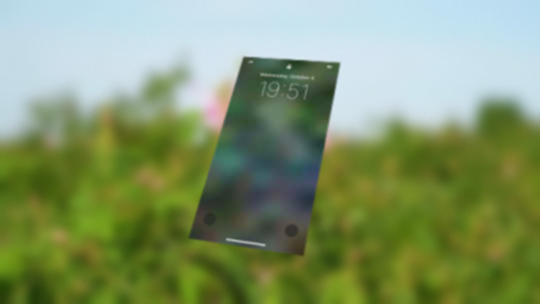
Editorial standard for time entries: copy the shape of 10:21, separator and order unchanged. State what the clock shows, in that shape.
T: 19:51
